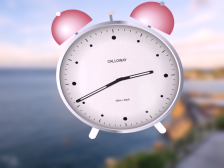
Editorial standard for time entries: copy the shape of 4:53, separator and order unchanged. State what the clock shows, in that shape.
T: 2:41
